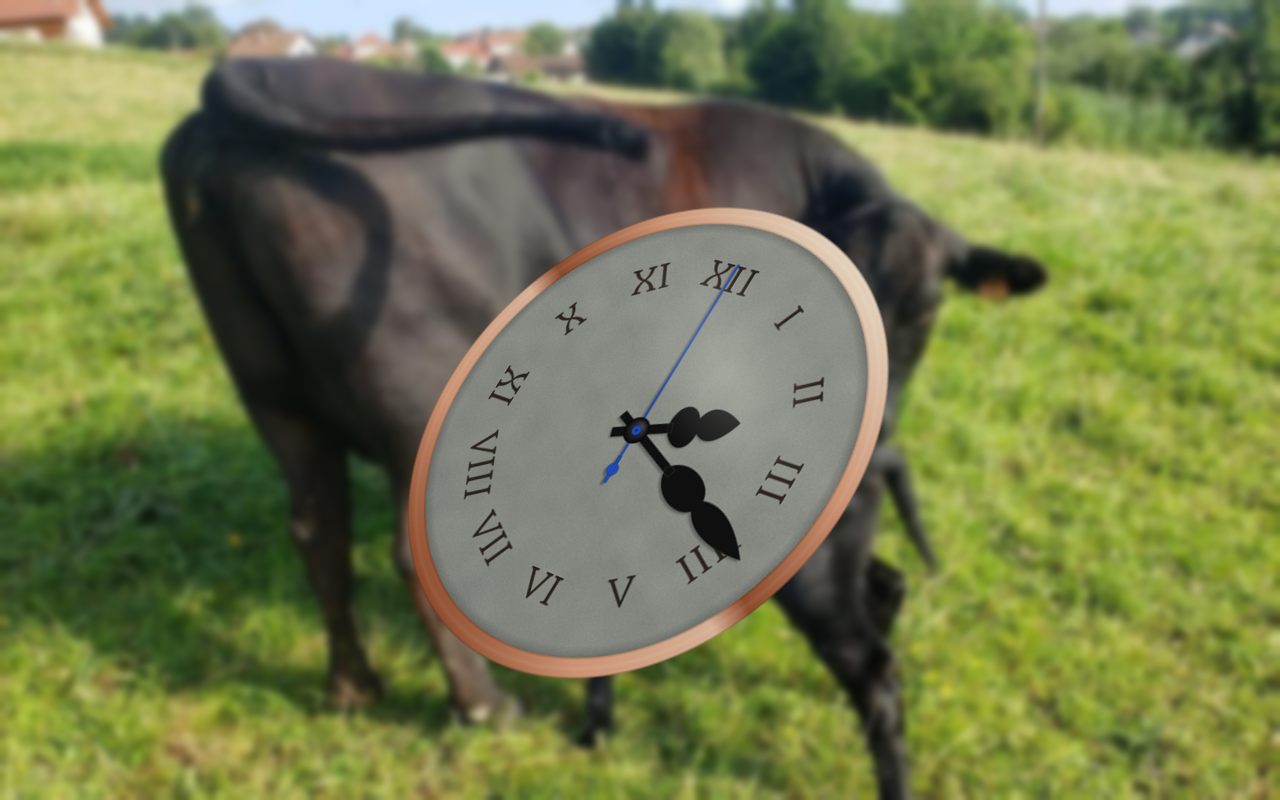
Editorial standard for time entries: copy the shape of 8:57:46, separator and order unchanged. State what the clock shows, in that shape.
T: 2:19:00
